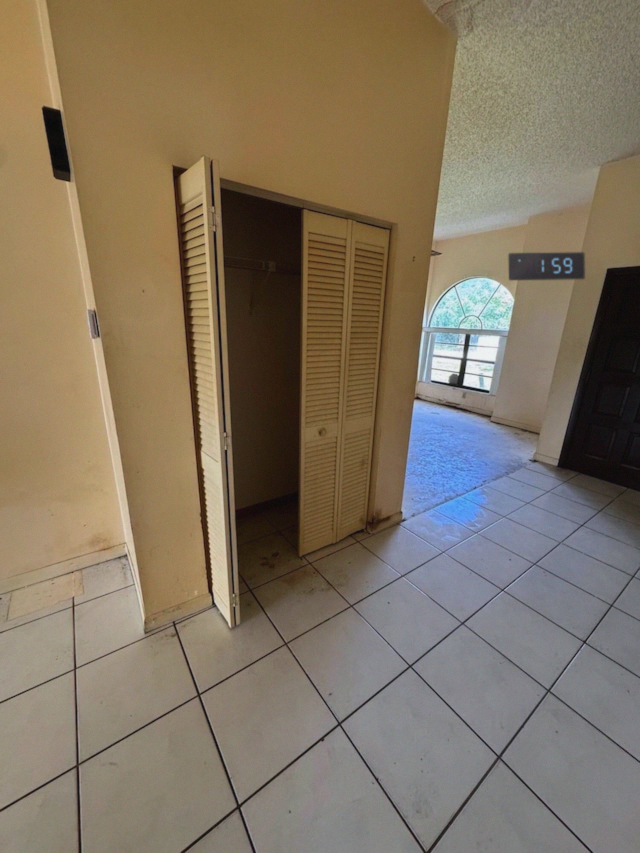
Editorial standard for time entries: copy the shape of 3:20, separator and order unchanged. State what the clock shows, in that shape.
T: 1:59
